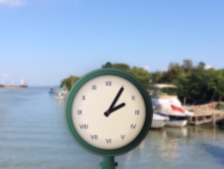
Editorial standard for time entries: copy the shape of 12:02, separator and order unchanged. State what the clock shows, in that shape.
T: 2:05
